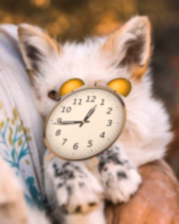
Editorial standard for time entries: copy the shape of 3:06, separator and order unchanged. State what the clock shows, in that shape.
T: 12:44
